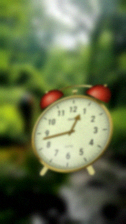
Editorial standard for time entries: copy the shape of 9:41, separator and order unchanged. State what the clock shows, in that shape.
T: 12:43
